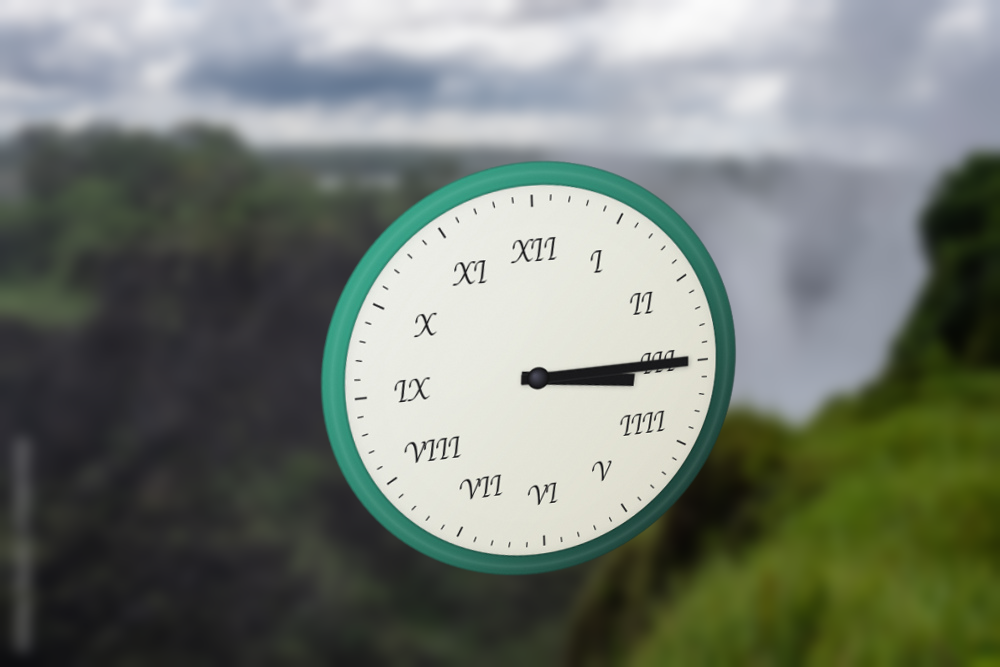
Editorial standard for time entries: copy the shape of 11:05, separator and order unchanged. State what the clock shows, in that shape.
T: 3:15
